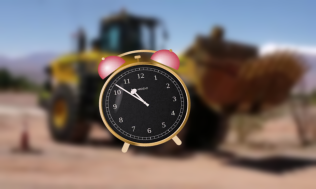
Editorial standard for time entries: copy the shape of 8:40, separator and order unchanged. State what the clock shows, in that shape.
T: 10:52
